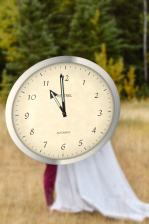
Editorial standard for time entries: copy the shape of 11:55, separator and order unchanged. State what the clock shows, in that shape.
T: 10:59
